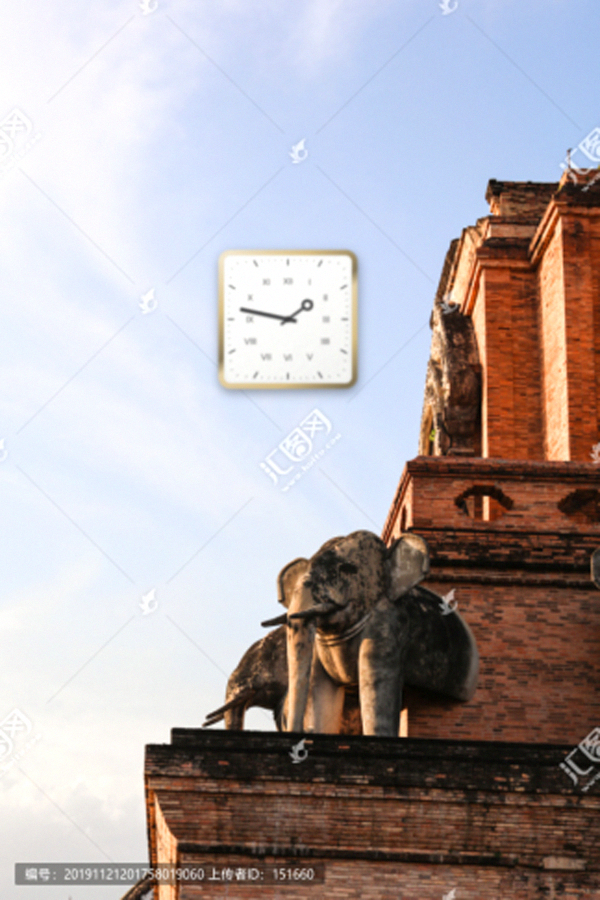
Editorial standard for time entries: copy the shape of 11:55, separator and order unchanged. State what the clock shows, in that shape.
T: 1:47
